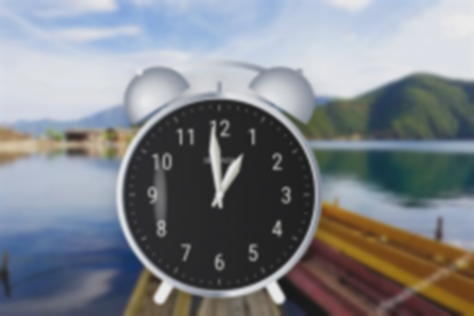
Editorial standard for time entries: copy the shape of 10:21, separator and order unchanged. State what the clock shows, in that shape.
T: 12:59
